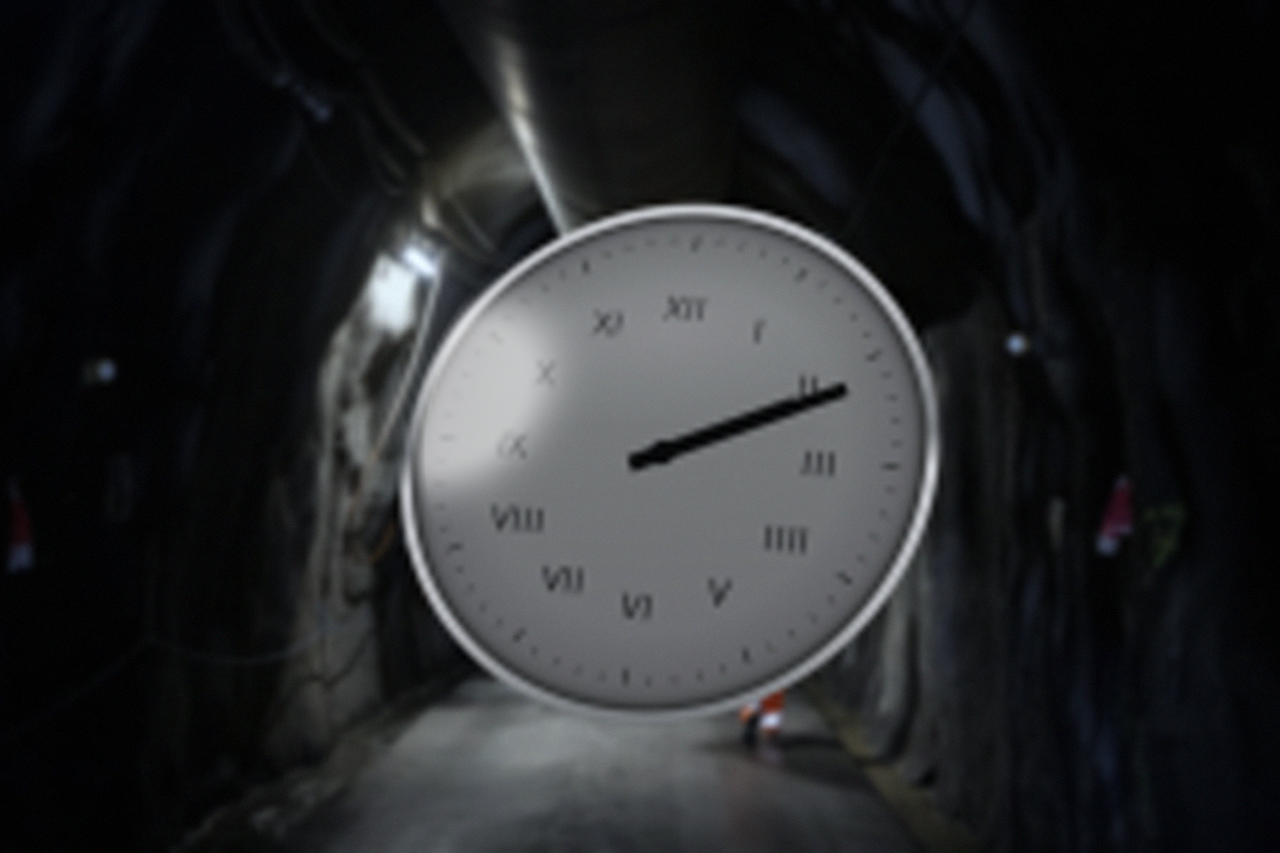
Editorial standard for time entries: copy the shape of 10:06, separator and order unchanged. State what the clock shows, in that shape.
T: 2:11
